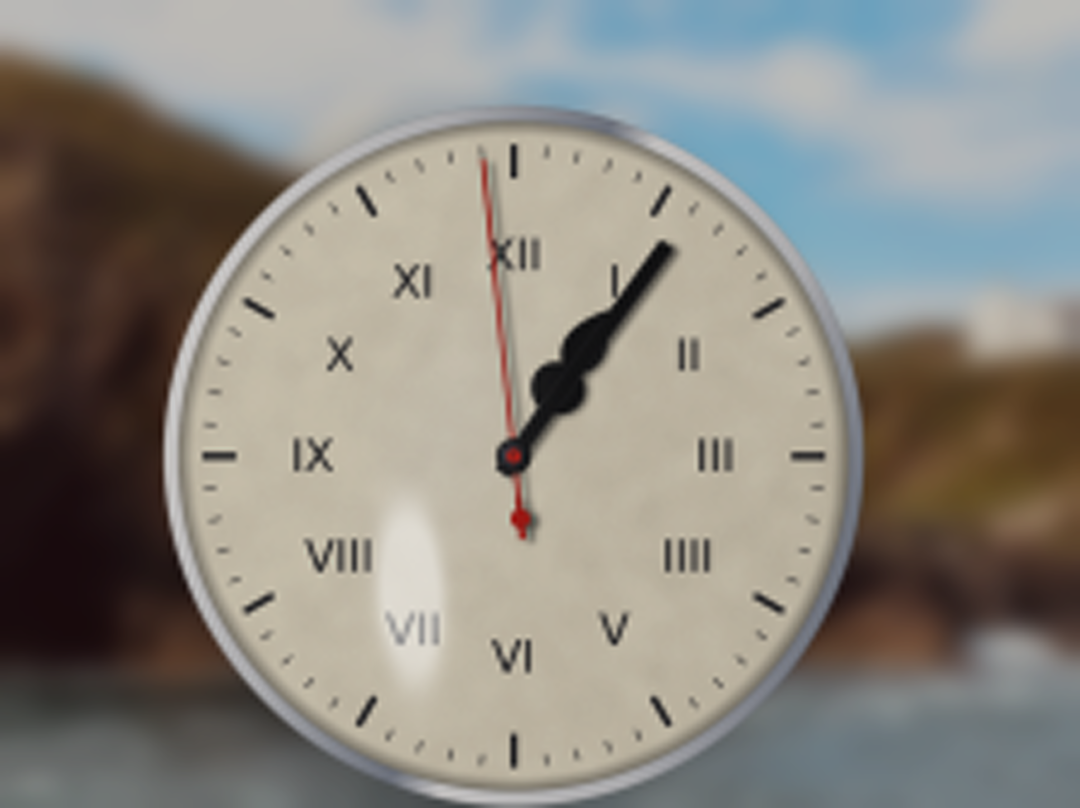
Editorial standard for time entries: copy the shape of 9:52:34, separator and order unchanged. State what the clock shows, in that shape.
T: 1:05:59
